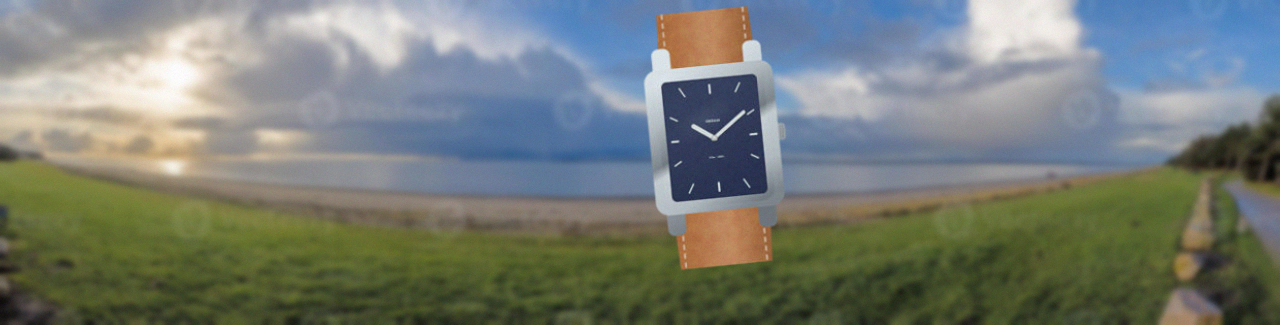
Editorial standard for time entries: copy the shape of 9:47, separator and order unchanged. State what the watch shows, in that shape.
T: 10:09
